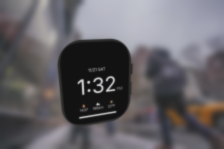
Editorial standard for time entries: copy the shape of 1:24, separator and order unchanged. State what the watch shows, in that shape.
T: 1:32
